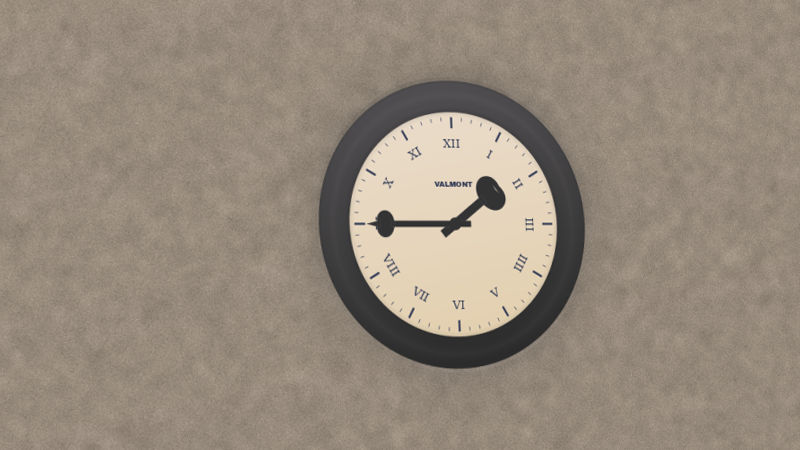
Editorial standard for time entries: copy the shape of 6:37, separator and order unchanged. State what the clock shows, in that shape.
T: 1:45
